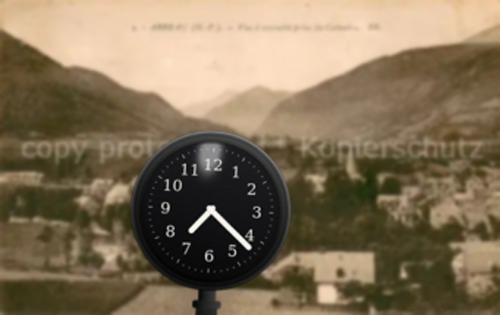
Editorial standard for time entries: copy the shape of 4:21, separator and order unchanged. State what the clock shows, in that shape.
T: 7:22
